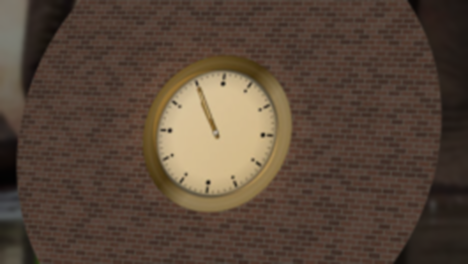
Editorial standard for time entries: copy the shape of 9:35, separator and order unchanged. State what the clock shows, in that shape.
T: 10:55
